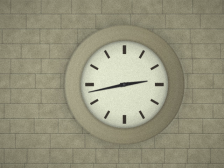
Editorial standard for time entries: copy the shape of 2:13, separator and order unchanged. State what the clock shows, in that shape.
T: 2:43
